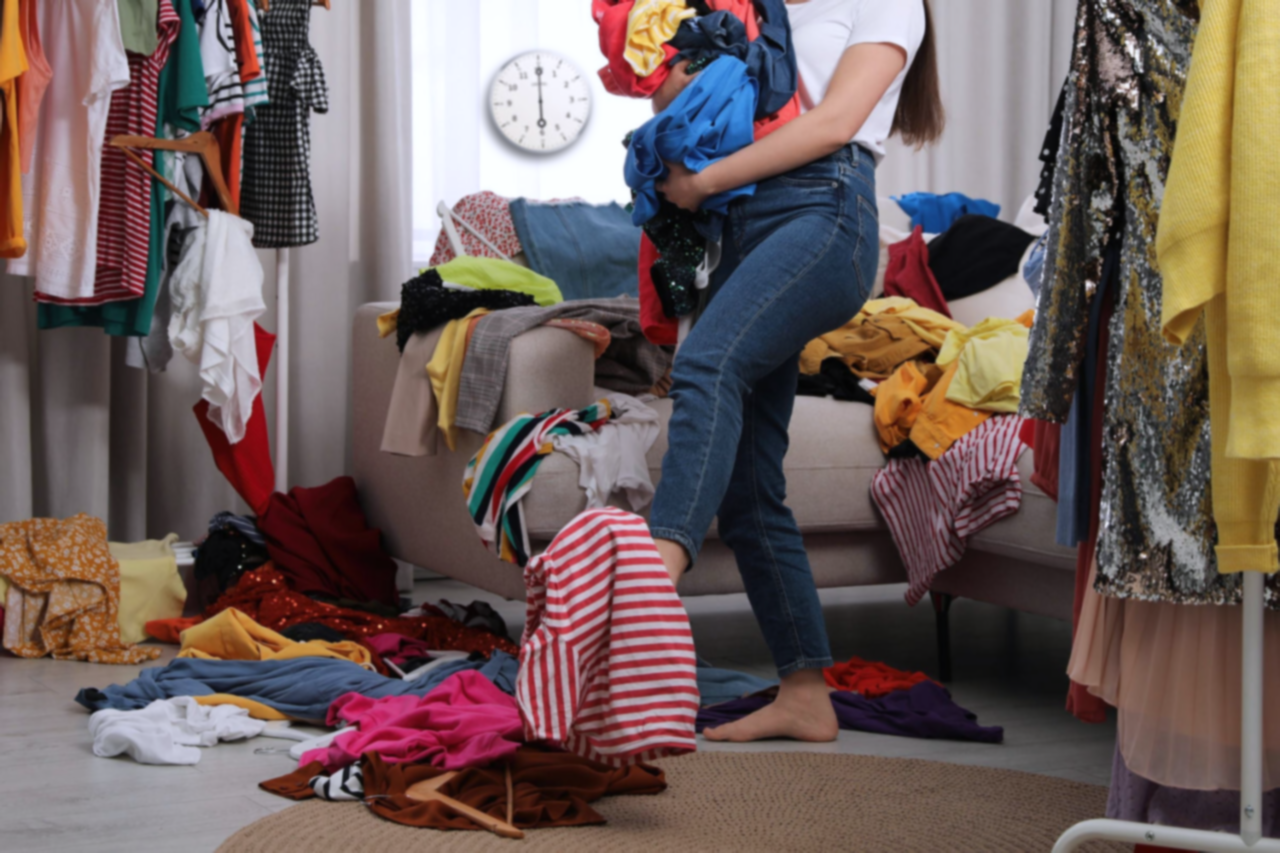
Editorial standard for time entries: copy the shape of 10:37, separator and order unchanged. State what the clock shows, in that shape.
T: 6:00
